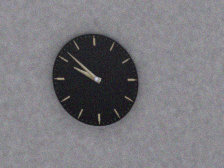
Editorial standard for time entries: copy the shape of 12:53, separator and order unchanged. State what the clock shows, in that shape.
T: 9:52
